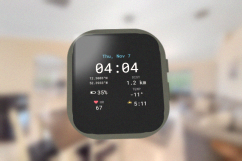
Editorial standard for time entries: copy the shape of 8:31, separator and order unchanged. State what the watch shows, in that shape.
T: 4:04
